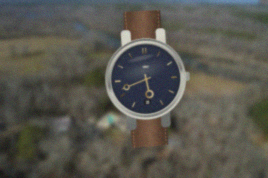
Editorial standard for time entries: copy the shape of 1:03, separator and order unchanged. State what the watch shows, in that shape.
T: 5:42
